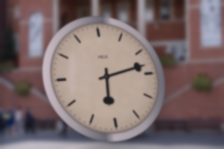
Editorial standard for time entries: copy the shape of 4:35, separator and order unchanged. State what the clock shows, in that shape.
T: 6:13
